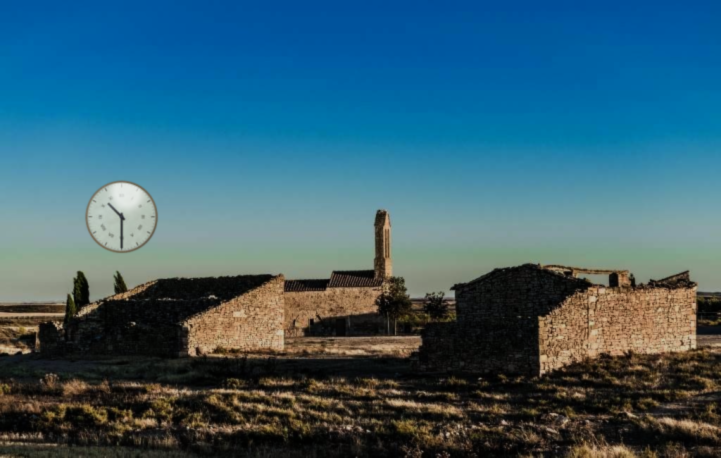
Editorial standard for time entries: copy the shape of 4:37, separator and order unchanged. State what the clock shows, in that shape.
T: 10:30
